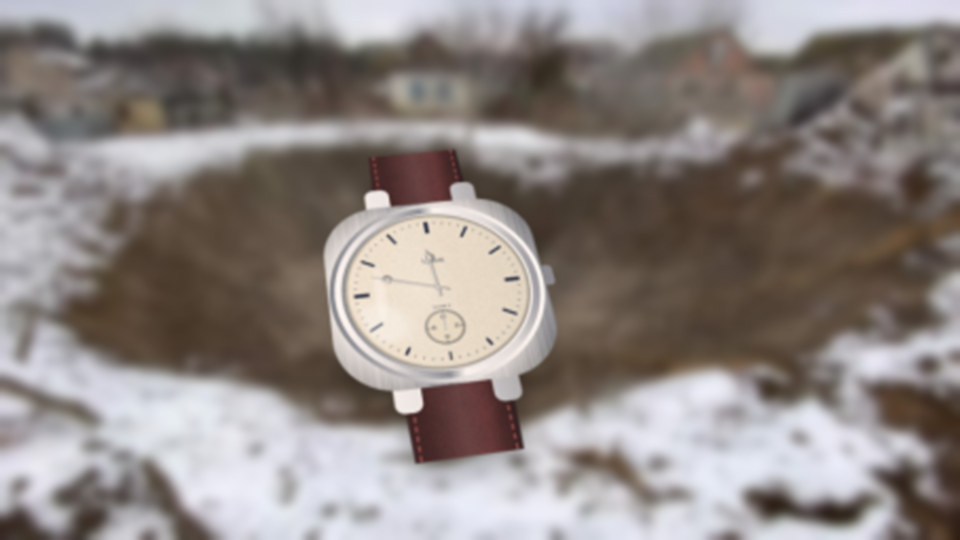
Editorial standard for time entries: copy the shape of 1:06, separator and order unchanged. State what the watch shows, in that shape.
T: 11:48
